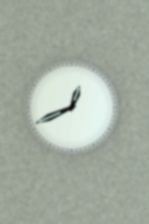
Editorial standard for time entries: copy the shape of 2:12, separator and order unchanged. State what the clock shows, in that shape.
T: 12:41
